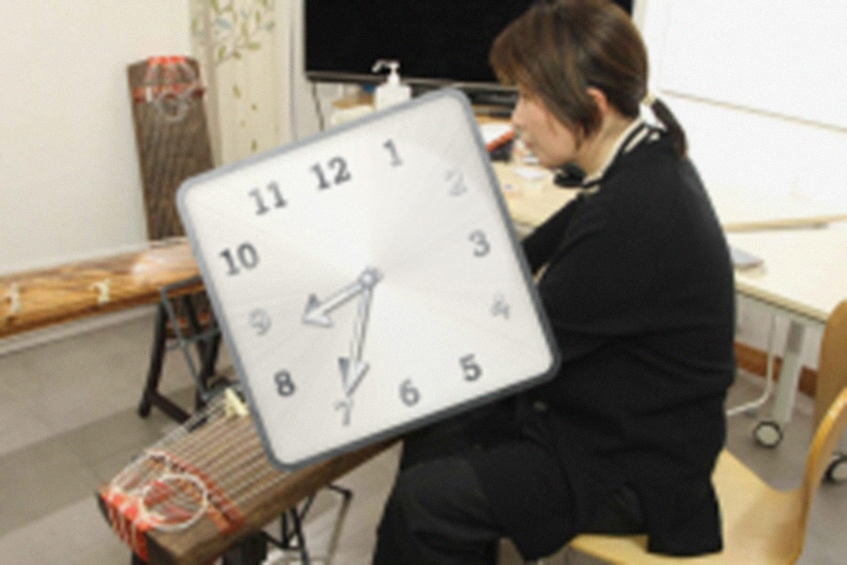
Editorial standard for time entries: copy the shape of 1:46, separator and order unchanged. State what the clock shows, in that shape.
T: 8:35
